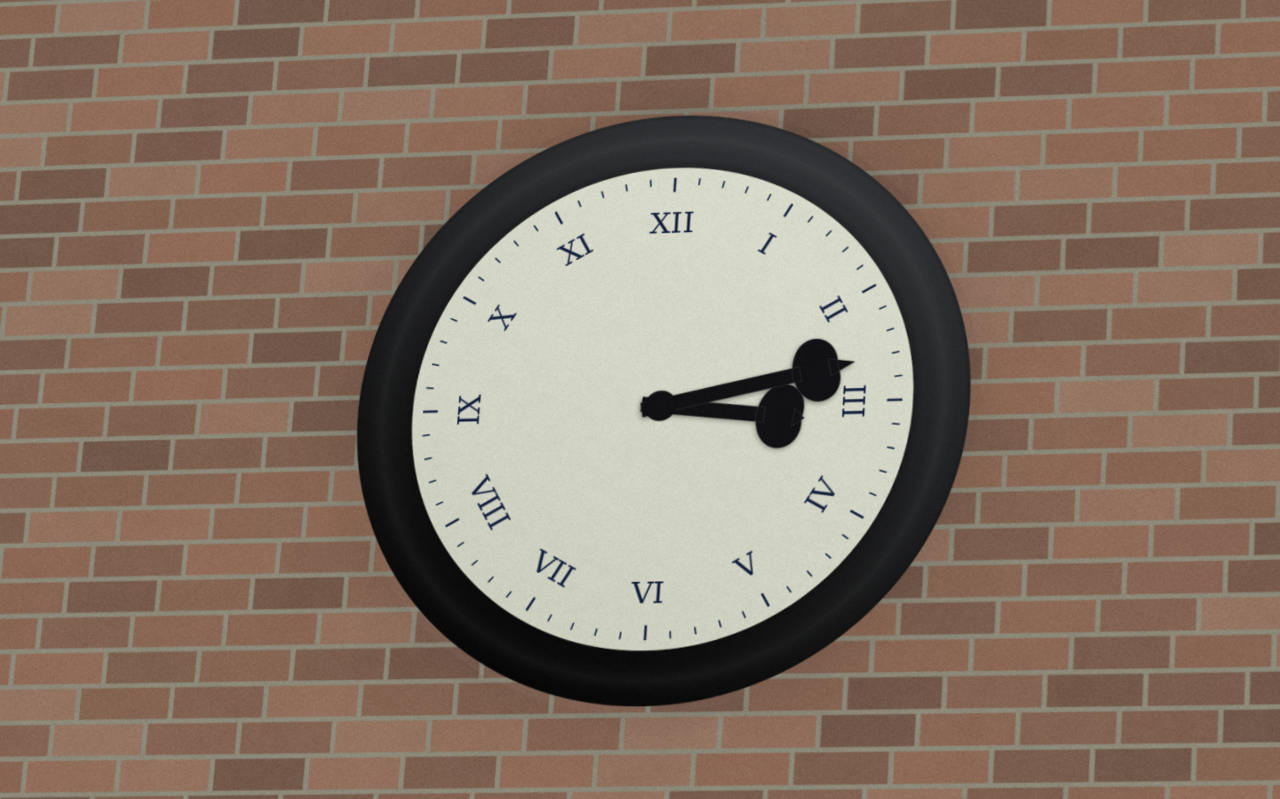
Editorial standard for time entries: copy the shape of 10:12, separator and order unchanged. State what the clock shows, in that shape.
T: 3:13
